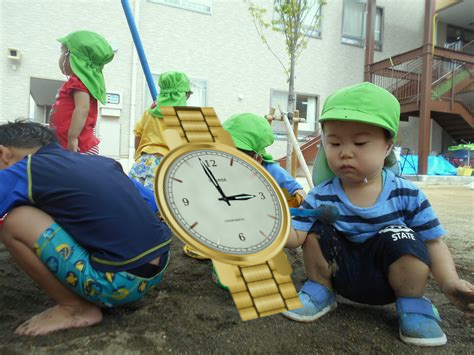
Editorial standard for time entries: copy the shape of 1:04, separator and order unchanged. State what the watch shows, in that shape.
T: 2:58
